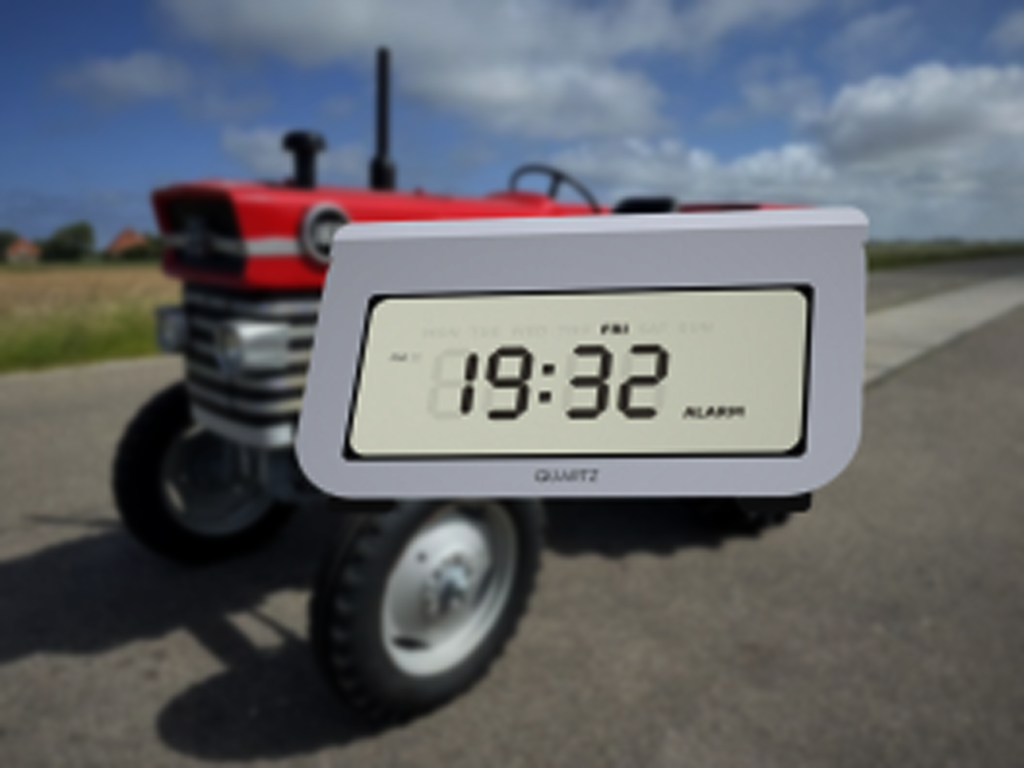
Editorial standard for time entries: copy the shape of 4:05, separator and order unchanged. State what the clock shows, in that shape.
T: 19:32
